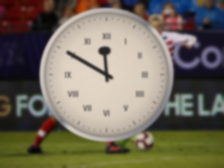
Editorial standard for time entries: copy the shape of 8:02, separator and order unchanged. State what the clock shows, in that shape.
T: 11:50
